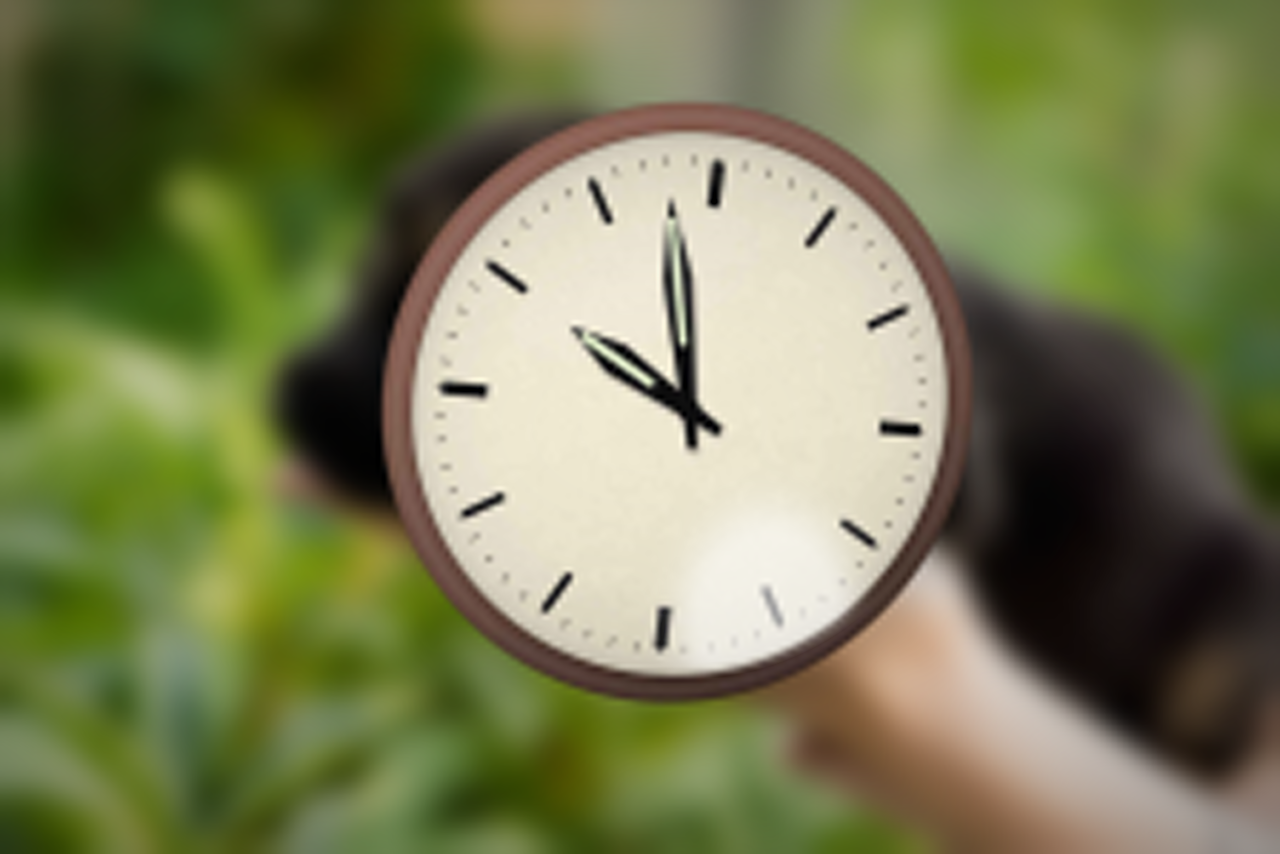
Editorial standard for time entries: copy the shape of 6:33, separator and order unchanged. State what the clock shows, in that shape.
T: 9:58
